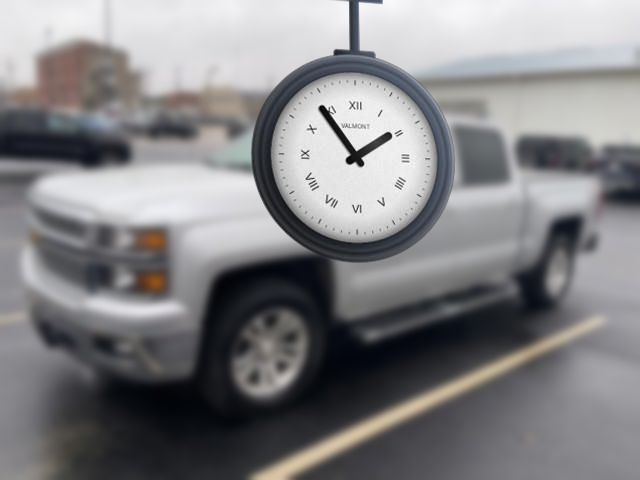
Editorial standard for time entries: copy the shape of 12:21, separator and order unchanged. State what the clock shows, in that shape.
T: 1:54
